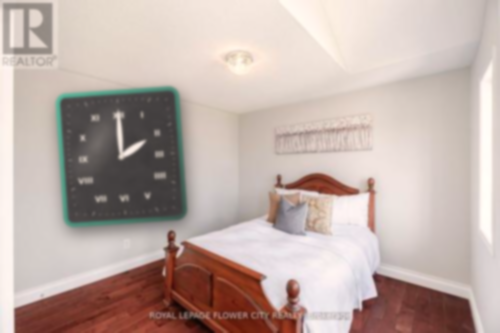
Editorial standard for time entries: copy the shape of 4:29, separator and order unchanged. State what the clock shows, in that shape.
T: 2:00
